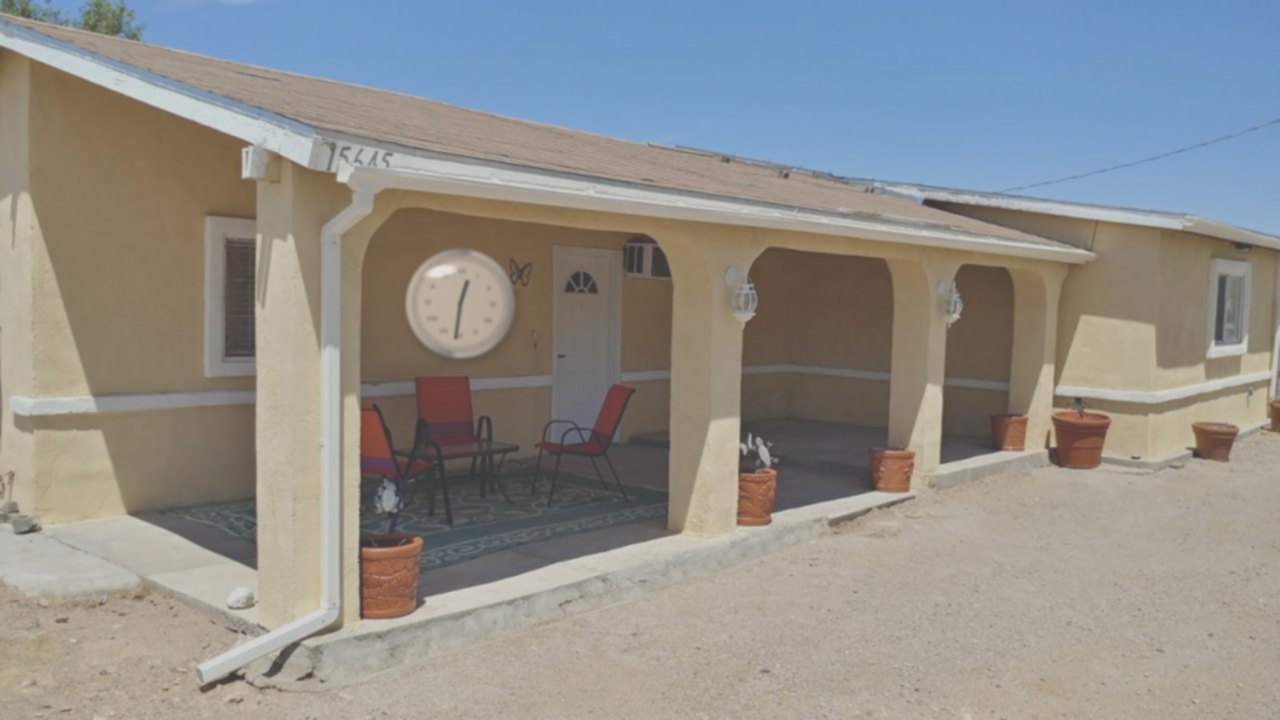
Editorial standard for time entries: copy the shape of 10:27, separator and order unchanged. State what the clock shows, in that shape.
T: 12:31
